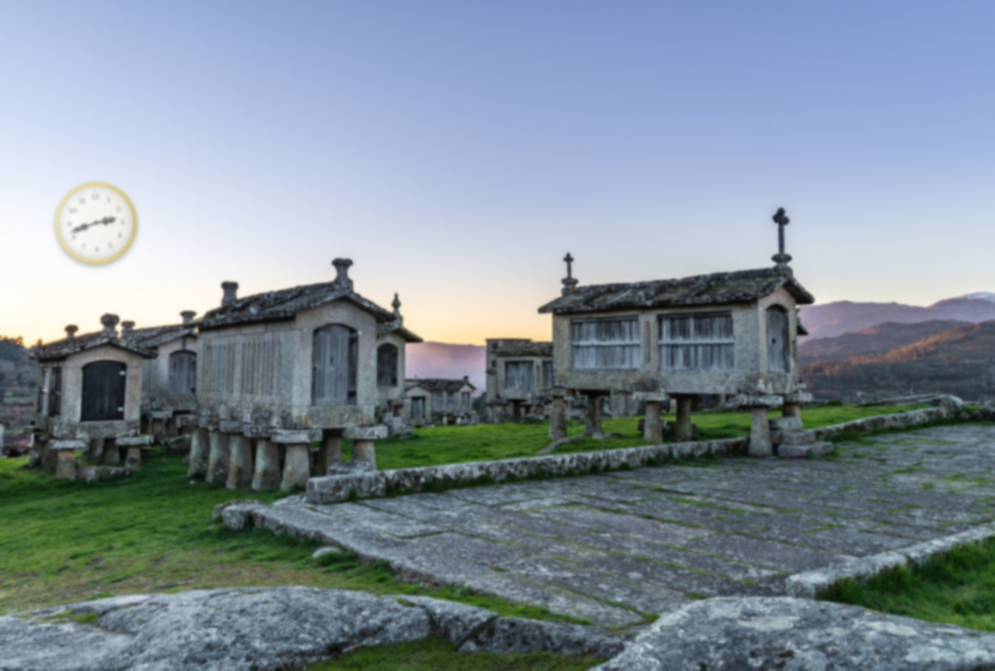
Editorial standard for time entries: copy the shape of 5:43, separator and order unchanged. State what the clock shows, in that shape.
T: 2:42
